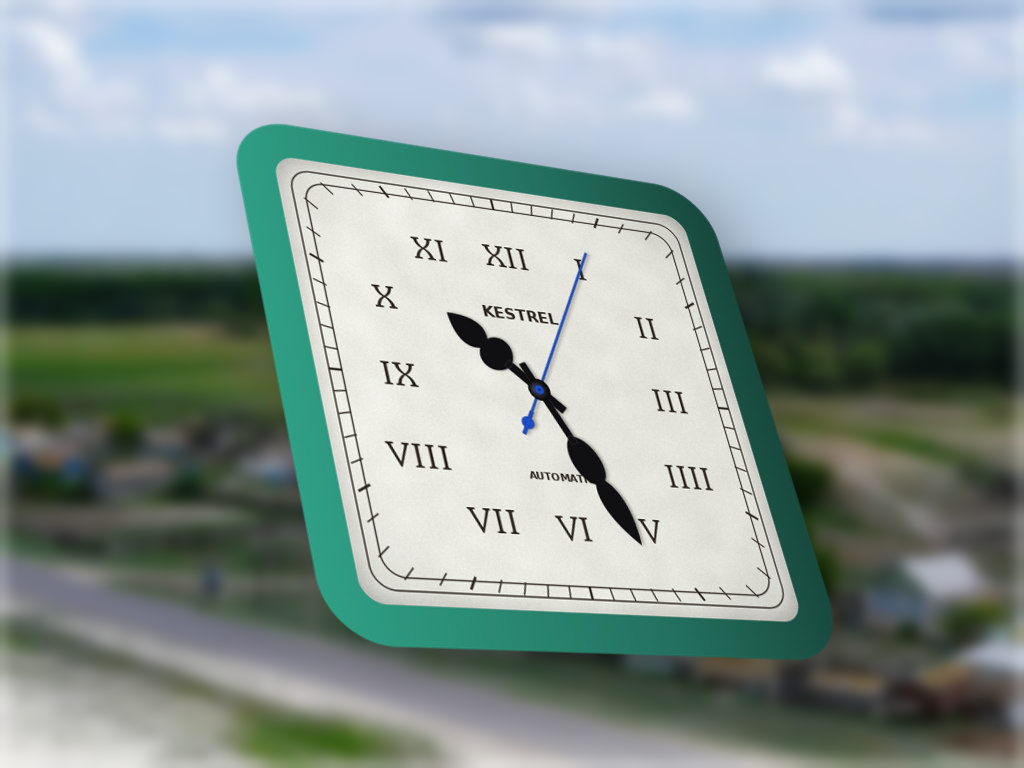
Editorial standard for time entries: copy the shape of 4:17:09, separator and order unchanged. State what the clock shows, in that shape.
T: 10:26:05
